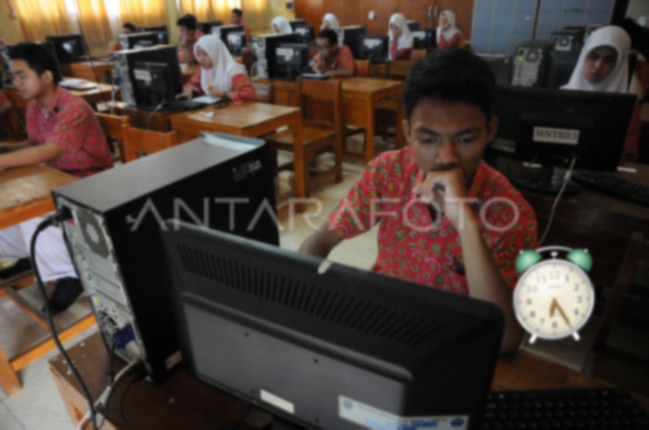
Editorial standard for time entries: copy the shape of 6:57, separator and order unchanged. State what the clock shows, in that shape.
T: 6:25
